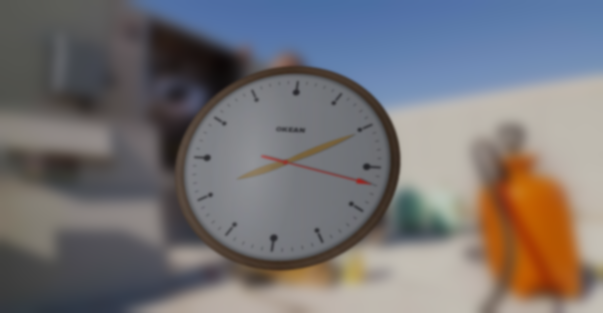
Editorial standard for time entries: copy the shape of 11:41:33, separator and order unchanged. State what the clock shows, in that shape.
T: 8:10:17
